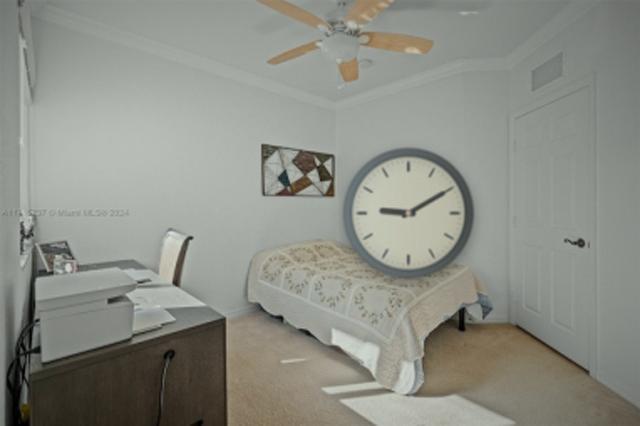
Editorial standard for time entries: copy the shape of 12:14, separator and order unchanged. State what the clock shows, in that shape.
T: 9:10
